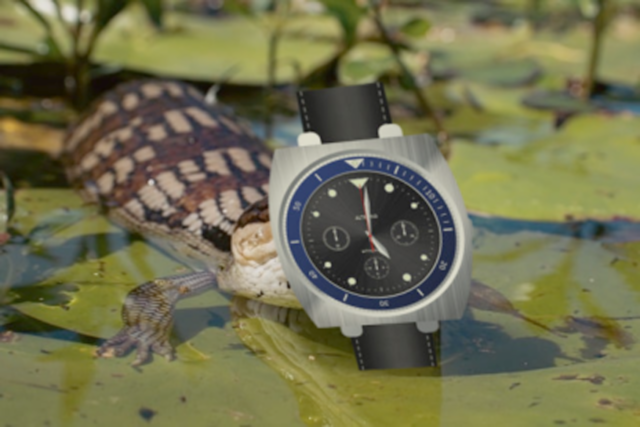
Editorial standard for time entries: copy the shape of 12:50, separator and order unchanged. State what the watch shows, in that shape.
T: 5:01
